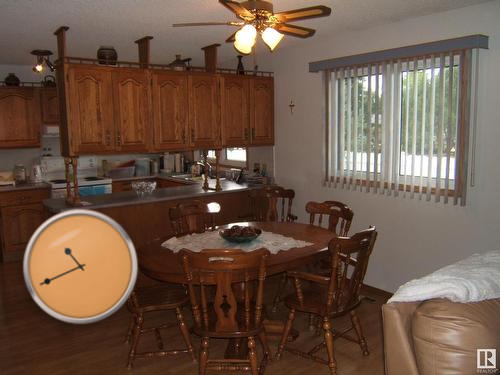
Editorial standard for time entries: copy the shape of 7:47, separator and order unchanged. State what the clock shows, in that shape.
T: 10:41
